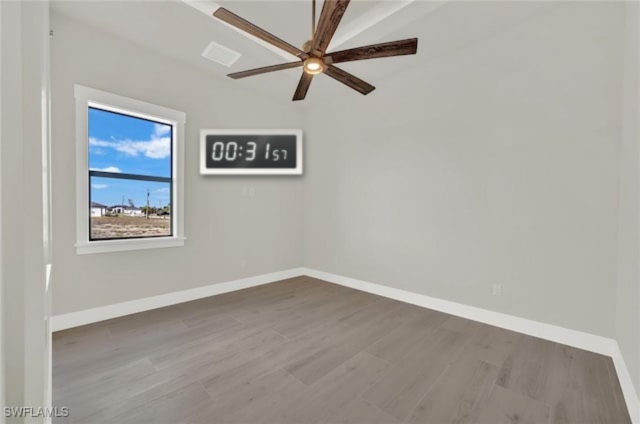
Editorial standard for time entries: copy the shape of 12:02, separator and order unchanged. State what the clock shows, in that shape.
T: 0:31
